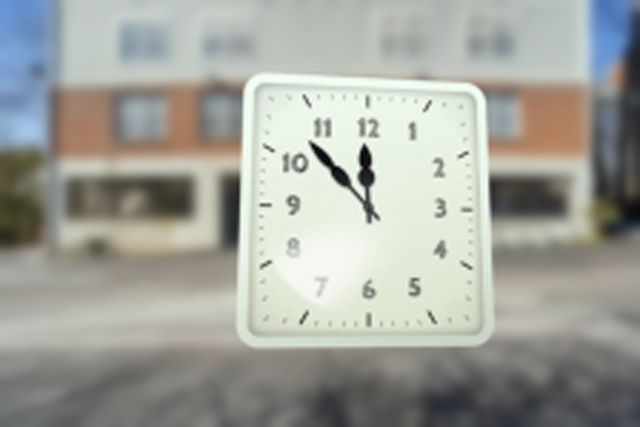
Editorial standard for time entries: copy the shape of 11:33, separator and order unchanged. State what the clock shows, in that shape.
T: 11:53
